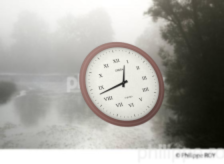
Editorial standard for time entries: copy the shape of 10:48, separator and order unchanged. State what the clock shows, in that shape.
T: 12:43
